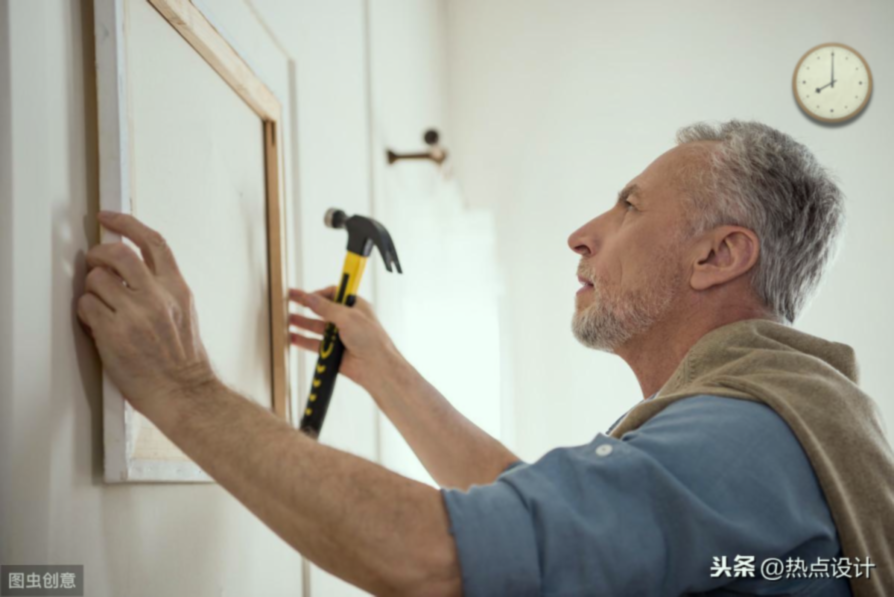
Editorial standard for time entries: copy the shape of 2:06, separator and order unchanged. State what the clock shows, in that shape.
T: 8:00
